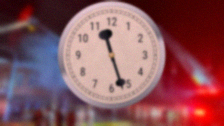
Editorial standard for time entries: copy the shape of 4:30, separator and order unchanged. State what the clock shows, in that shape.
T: 11:27
